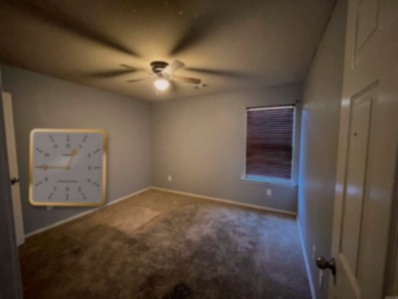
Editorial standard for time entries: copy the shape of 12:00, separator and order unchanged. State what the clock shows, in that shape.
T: 12:45
